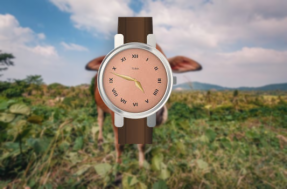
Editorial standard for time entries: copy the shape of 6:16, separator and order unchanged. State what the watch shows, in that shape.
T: 4:48
